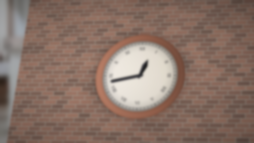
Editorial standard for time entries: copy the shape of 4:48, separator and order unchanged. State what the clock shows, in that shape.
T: 12:43
